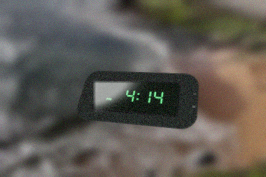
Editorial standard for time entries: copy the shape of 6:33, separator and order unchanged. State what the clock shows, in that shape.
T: 4:14
